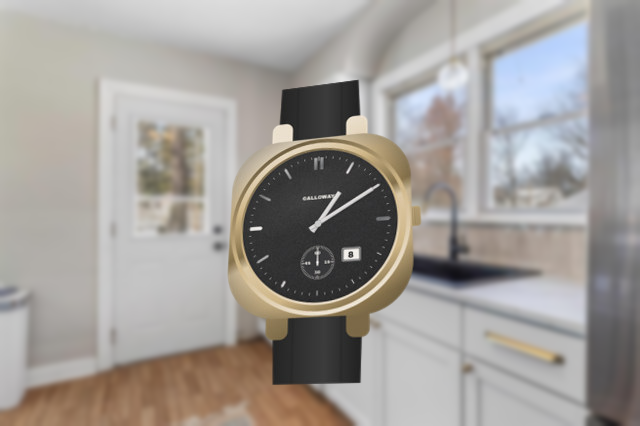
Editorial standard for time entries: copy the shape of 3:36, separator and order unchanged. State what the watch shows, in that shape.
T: 1:10
